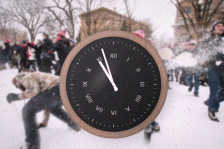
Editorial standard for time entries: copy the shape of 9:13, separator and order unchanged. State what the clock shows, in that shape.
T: 10:57
